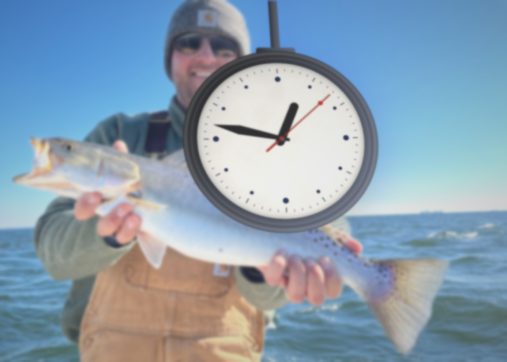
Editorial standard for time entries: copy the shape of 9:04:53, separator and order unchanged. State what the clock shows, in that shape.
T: 12:47:08
